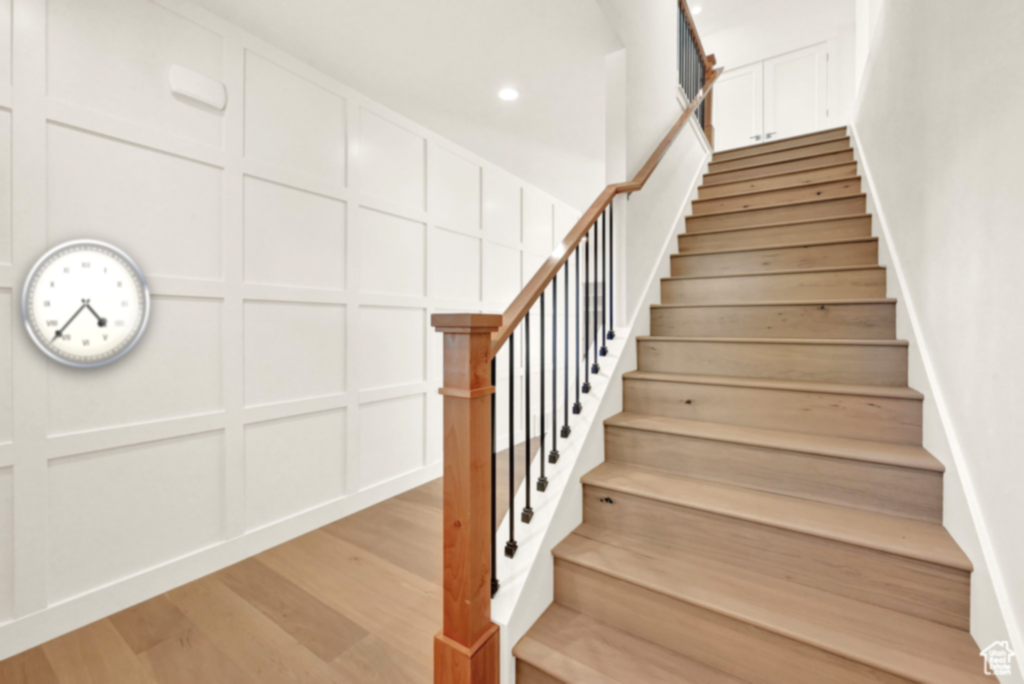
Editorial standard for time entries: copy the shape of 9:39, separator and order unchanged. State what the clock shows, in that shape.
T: 4:37
